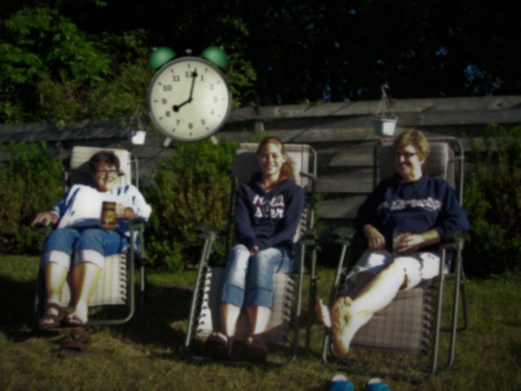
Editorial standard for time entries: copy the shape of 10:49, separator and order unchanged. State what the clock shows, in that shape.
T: 8:02
